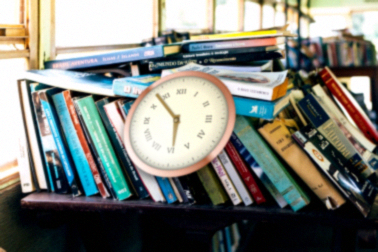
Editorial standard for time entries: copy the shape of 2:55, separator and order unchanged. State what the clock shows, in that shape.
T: 5:53
